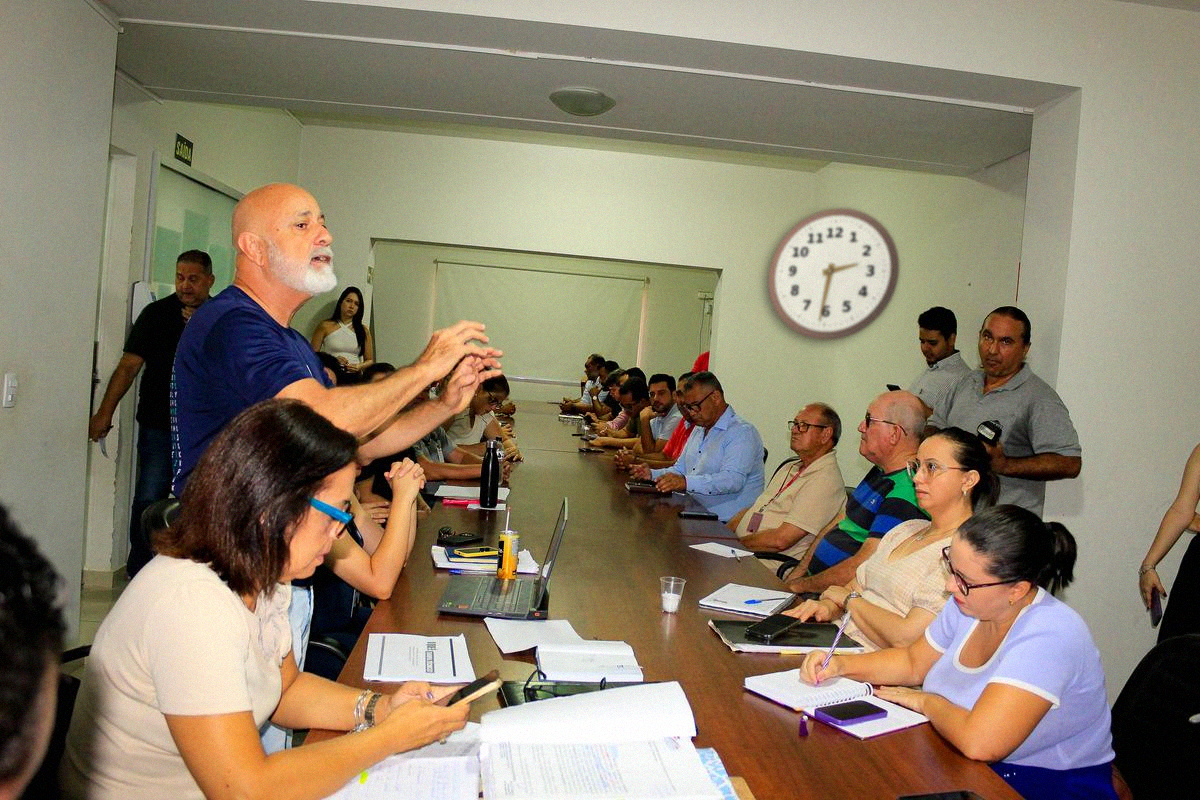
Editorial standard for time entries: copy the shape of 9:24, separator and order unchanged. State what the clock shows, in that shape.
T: 2:31
